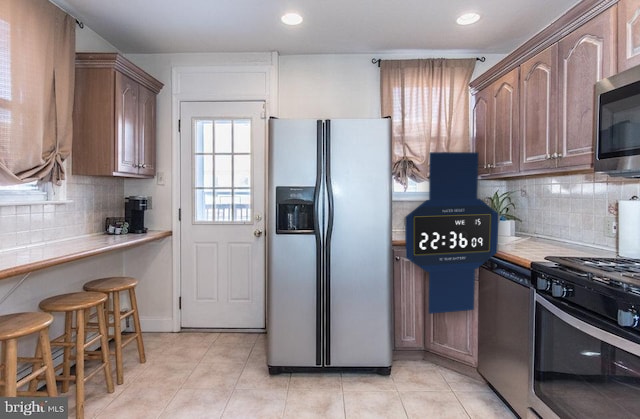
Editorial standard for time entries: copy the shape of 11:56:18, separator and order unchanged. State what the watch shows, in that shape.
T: 22:36:09
